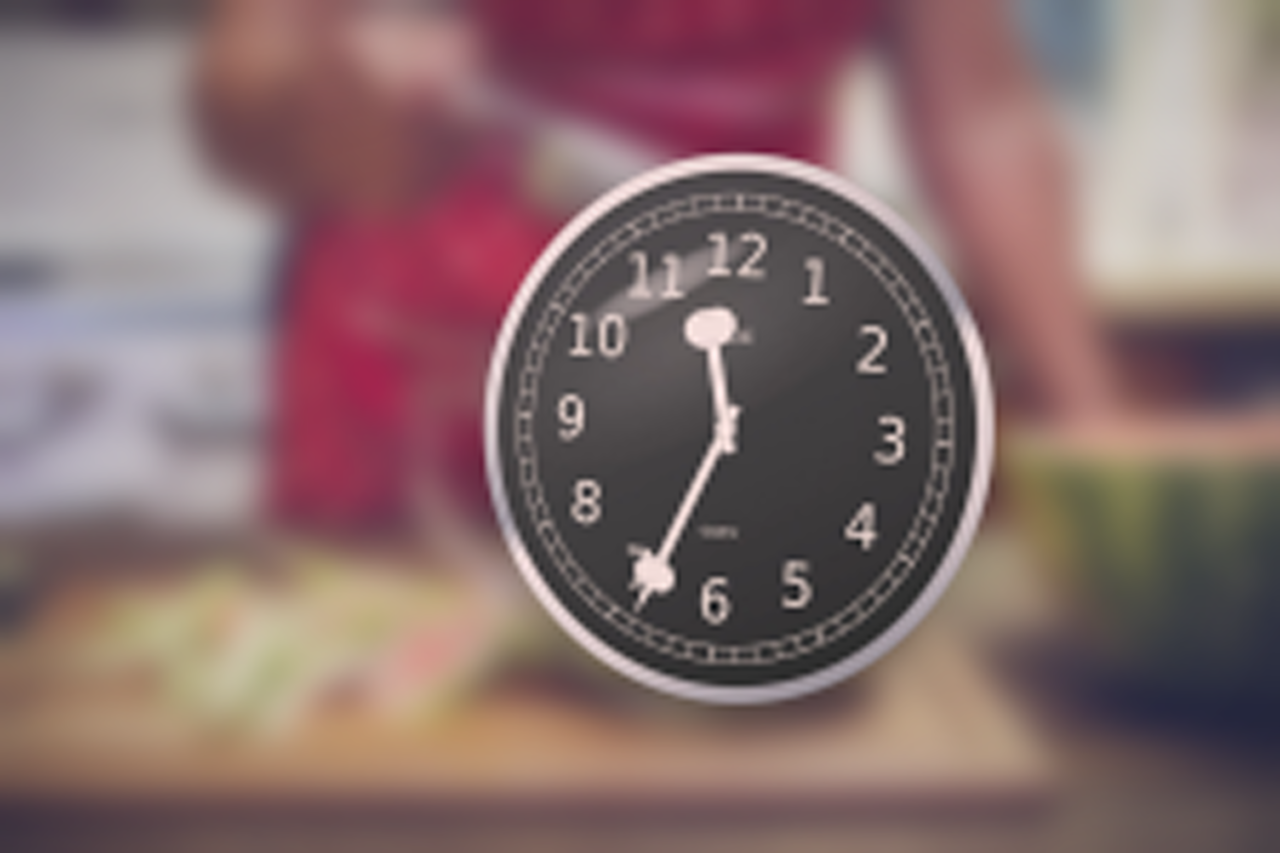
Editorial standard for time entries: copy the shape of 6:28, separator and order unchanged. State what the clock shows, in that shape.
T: 11:34
